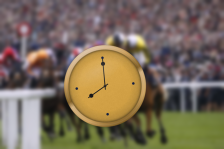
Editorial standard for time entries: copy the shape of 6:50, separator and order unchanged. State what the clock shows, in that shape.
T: 8:00
